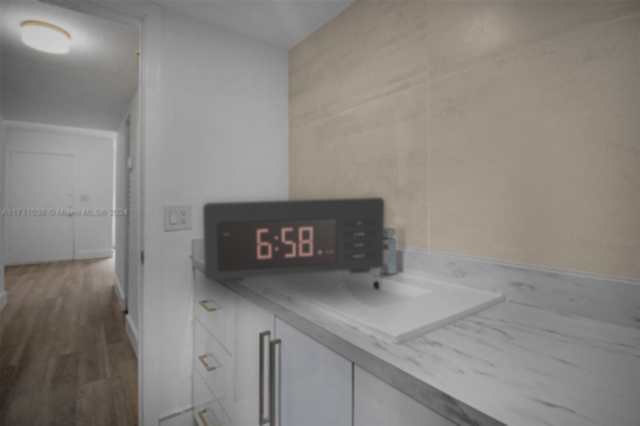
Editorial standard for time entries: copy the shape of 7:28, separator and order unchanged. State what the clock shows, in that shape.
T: 6:58
